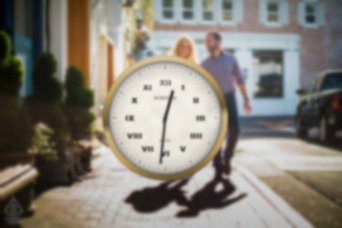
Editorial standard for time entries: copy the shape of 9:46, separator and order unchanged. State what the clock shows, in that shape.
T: 12:31
